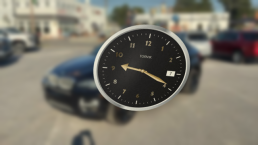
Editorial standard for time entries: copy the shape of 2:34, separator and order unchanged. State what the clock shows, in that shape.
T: 9:19
